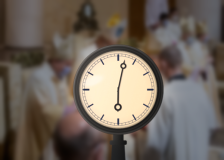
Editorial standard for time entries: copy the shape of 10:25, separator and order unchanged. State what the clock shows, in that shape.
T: 6:02
